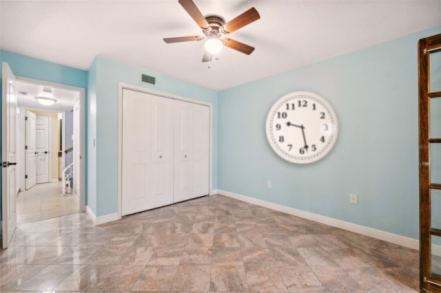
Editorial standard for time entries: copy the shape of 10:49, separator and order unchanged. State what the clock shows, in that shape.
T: 9:28
